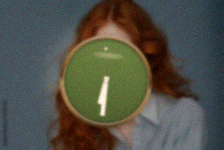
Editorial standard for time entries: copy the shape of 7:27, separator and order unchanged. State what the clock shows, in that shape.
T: 6:31
